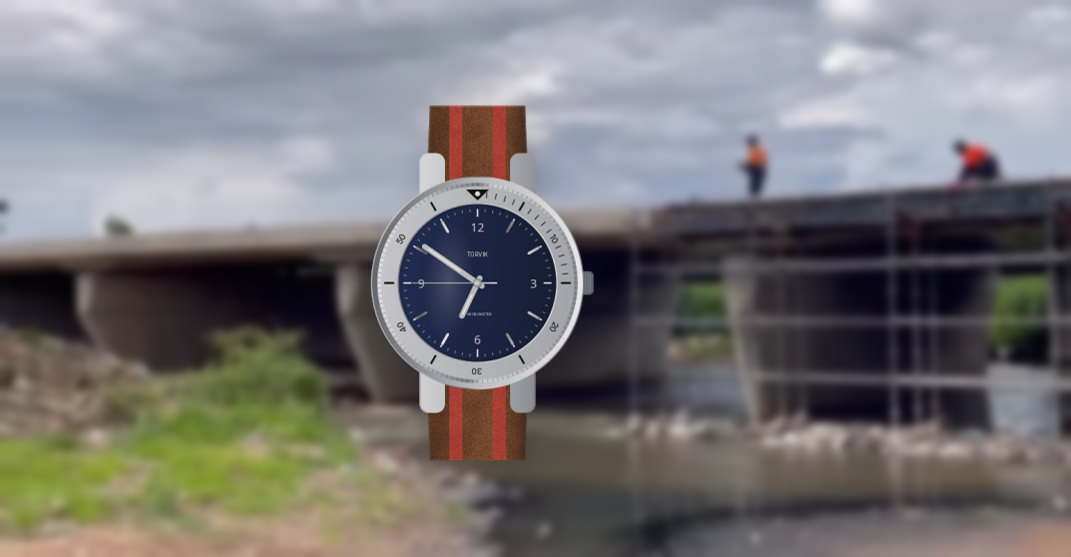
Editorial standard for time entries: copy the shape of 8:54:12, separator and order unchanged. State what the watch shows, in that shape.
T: 6:50:45
